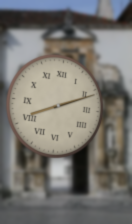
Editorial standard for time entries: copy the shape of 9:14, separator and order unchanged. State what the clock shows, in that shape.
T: 8:11
